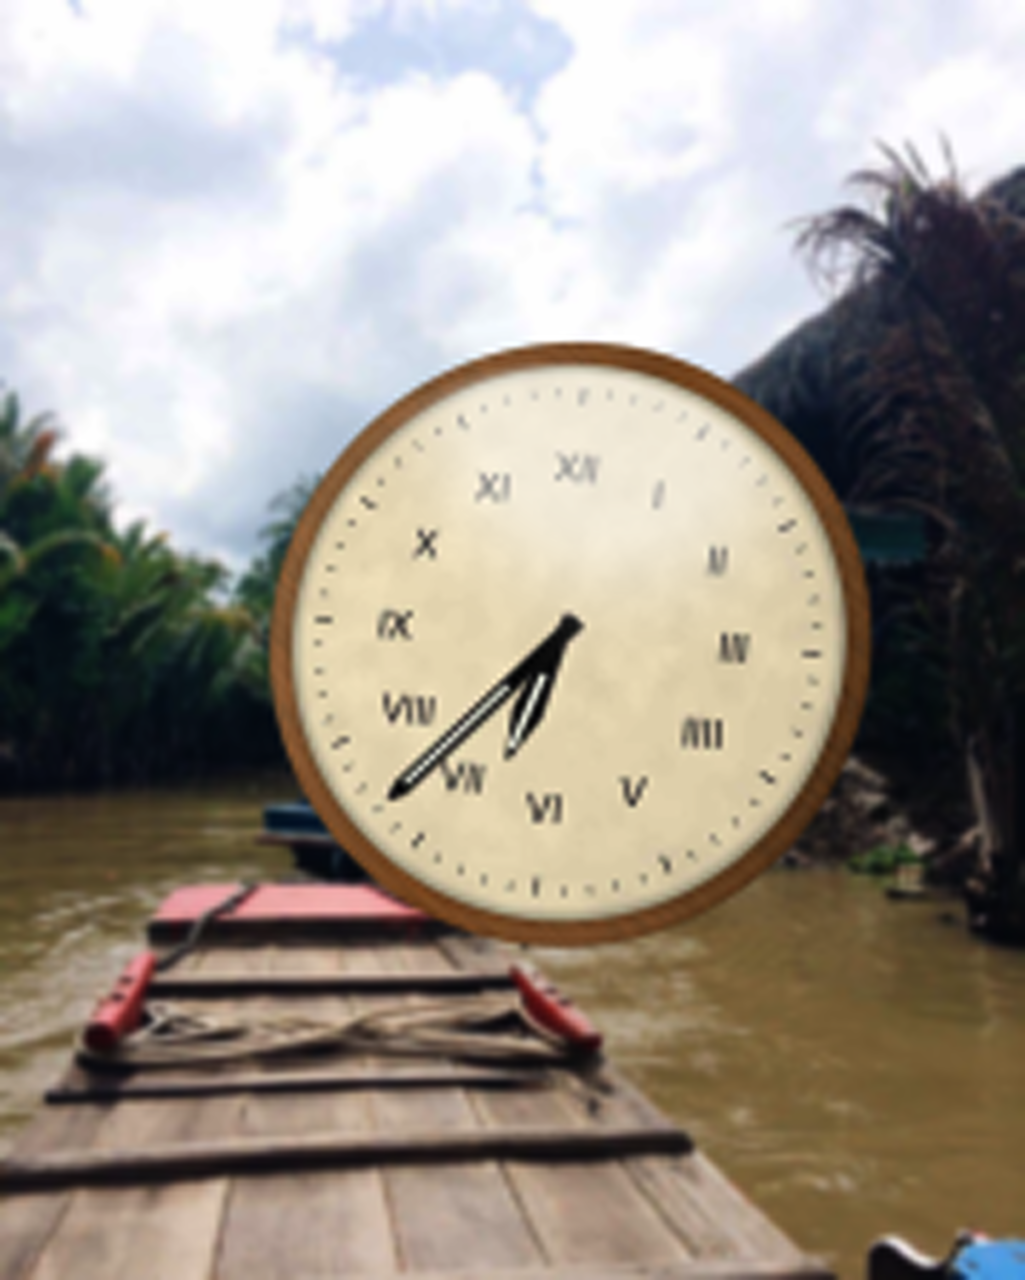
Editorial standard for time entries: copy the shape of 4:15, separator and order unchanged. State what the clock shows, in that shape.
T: 6:37
